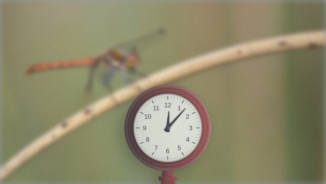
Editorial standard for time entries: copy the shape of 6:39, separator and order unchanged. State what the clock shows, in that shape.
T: 12:07
